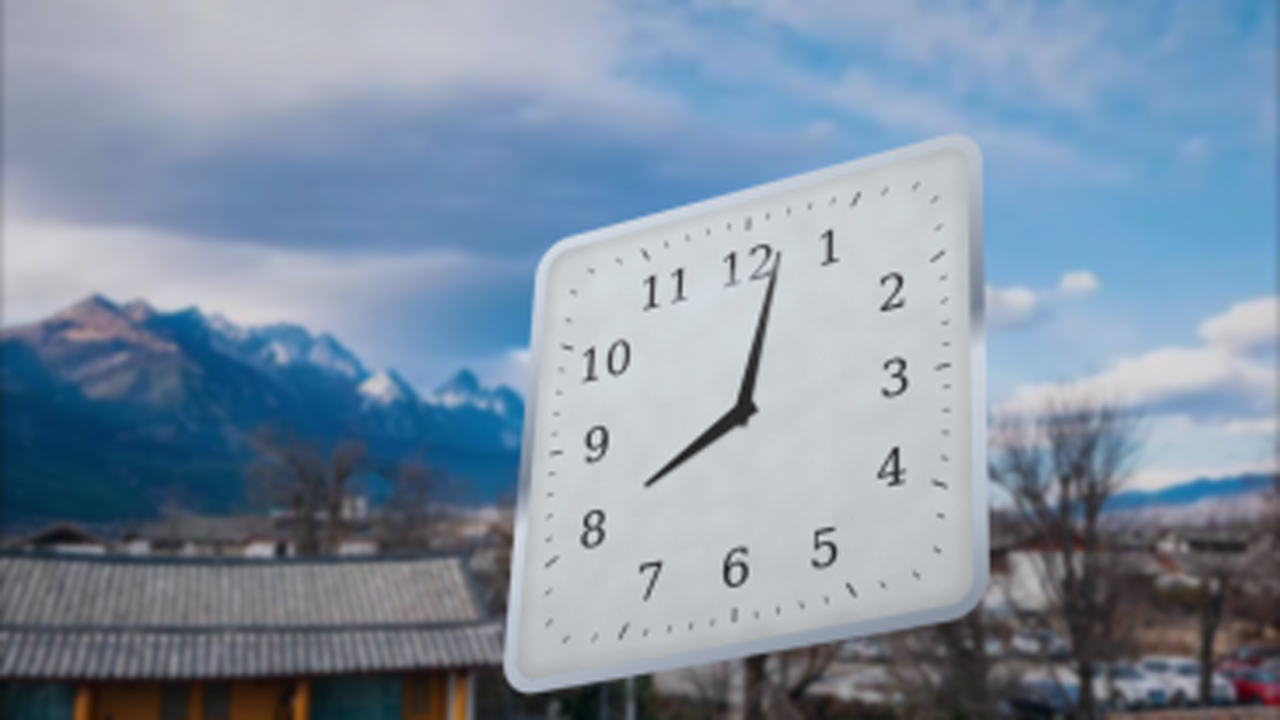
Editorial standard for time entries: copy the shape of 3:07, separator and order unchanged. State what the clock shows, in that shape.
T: 8:02
